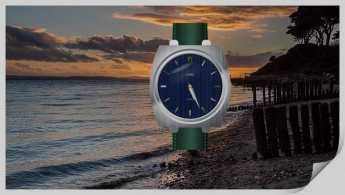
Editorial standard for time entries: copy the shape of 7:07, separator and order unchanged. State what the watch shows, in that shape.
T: 5:26
